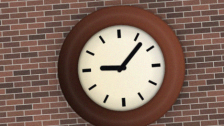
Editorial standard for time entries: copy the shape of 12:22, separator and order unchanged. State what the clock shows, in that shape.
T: 9:07
